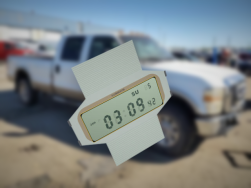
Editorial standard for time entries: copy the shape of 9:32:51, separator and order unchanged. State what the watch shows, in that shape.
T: 3:09:42
